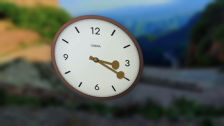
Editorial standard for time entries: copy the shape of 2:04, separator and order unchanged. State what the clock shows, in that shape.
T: 3:20
